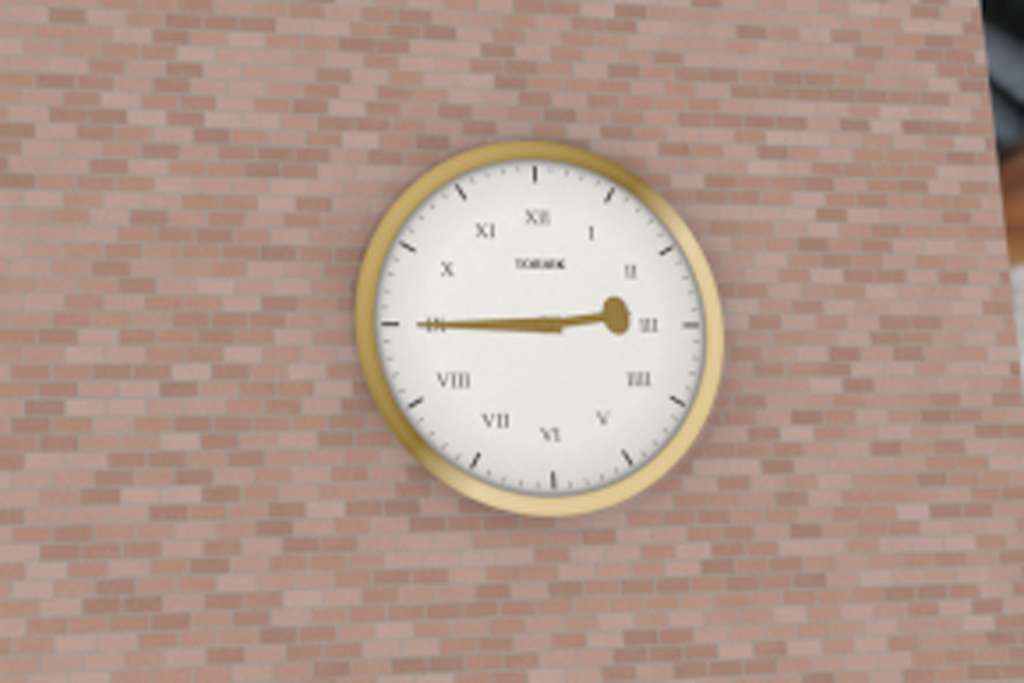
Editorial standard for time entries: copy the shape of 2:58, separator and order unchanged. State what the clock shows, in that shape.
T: 2:45
